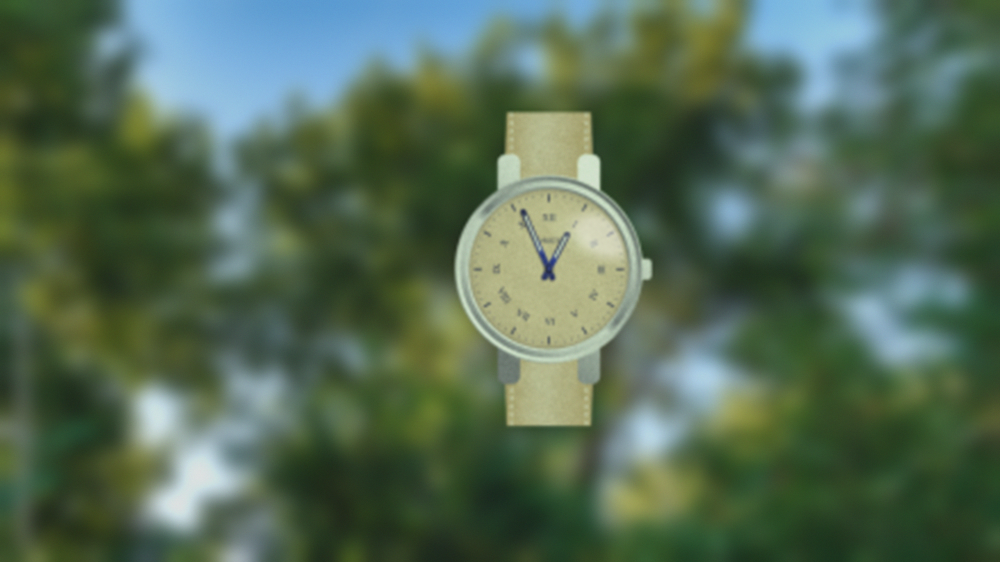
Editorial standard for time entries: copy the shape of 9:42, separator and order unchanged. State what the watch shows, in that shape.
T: 12:56
